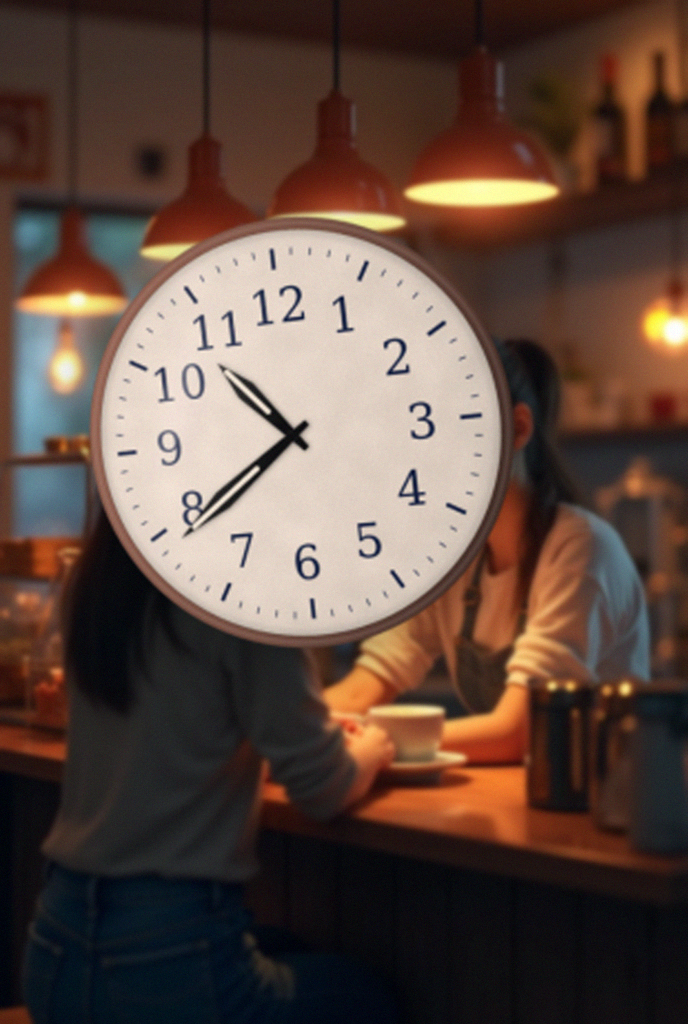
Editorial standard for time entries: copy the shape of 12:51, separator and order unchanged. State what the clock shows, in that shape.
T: 10:39
